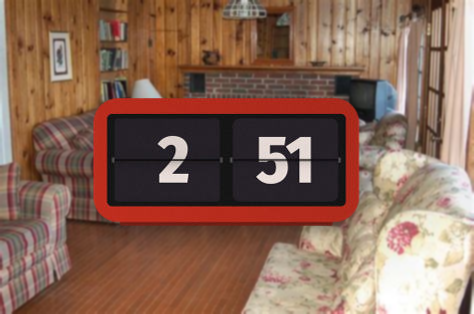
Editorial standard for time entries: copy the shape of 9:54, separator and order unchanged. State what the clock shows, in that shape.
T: 2:51
